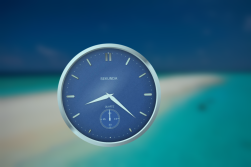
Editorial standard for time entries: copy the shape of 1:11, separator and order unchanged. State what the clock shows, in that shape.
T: 8:22
